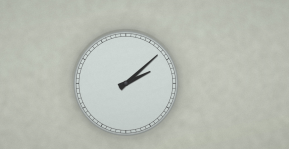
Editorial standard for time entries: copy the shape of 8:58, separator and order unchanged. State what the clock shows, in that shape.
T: 2:08
